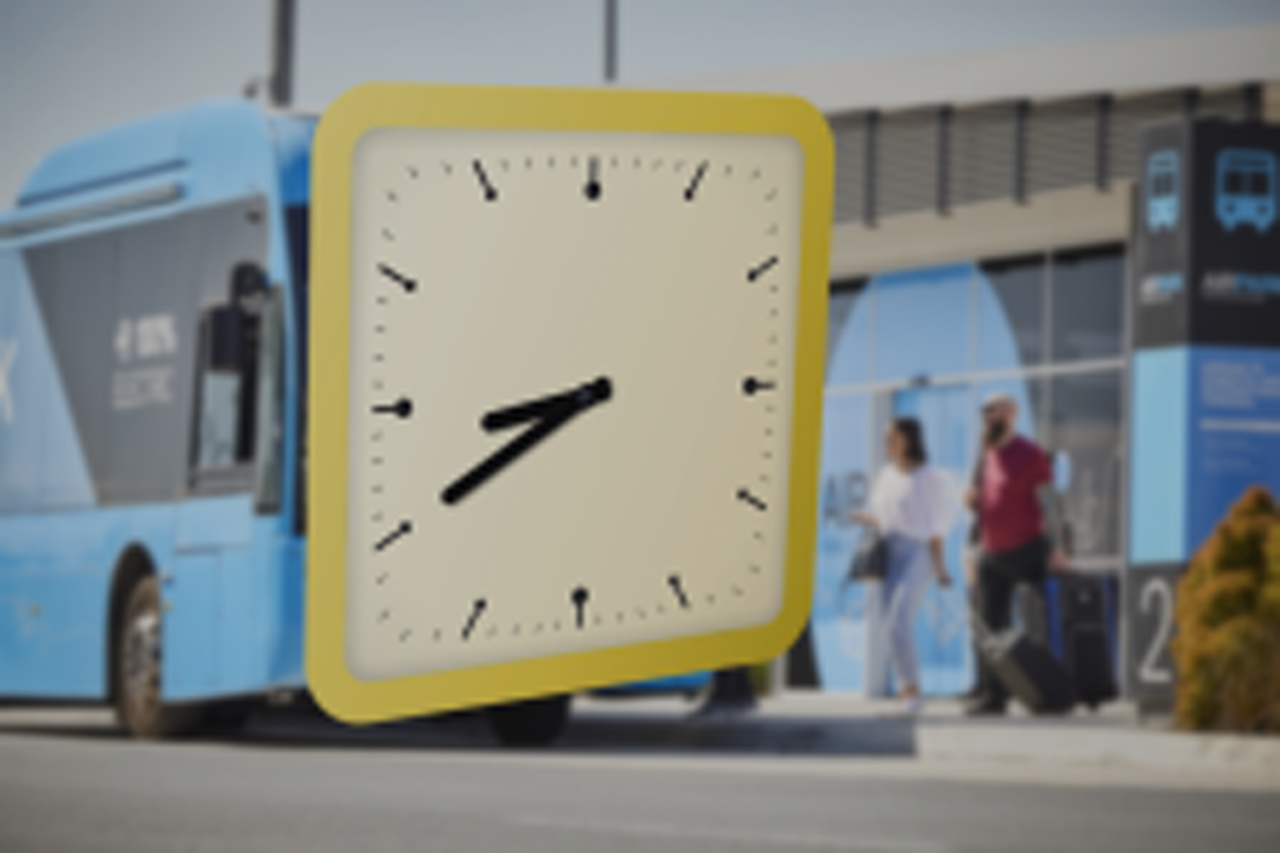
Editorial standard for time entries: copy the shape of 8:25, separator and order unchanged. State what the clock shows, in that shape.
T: 8:40
